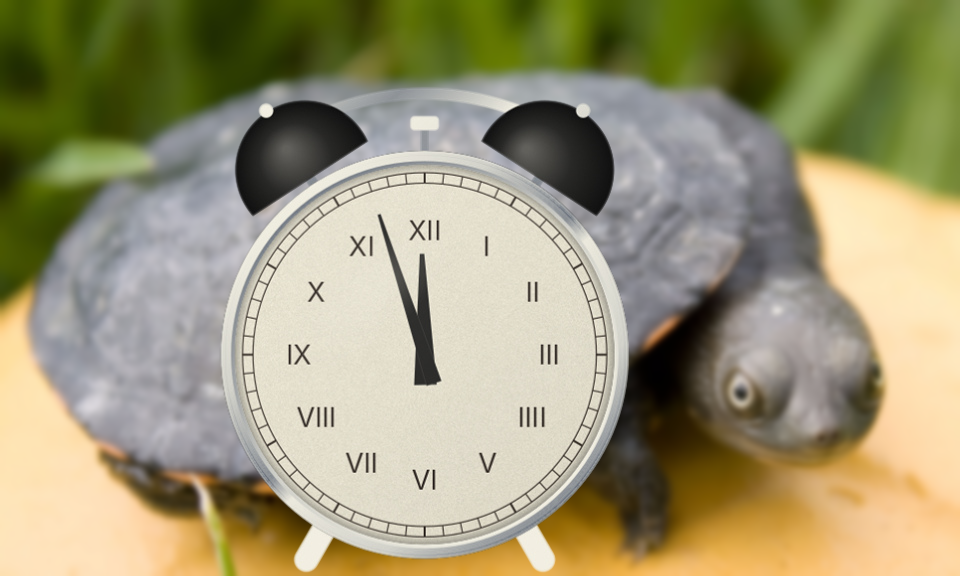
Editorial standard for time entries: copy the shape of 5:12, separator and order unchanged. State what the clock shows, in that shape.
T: 11:57
